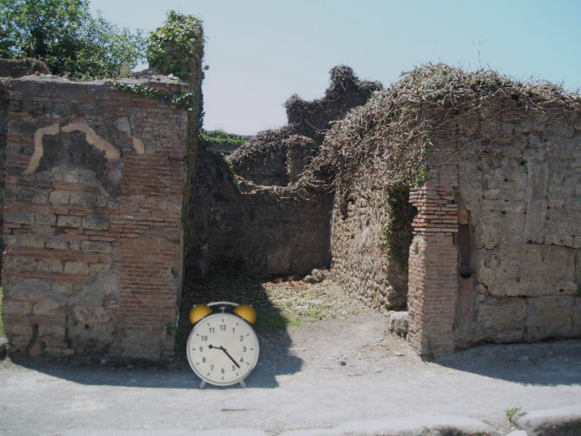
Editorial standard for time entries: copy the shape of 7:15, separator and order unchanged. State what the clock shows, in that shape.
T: 9:23
